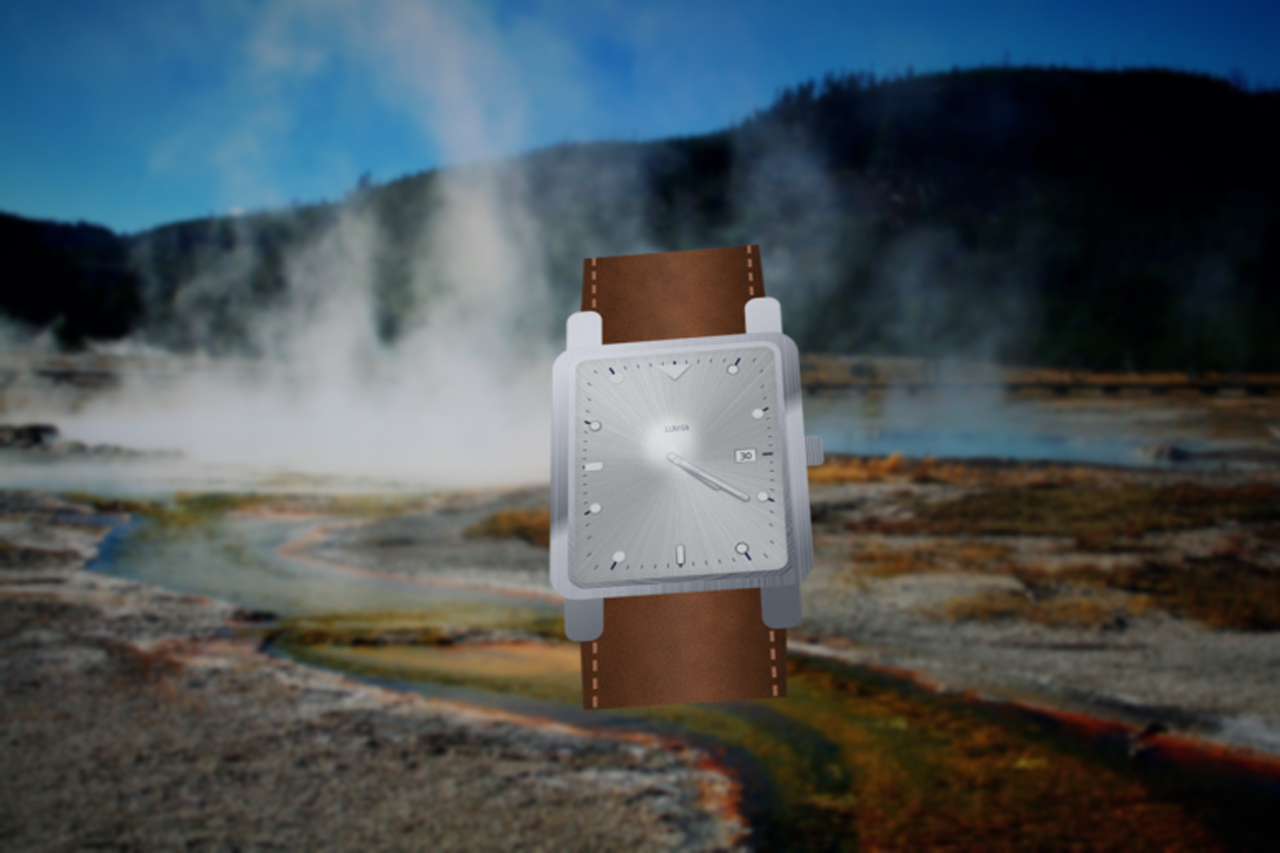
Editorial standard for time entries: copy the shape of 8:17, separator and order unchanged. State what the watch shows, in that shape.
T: 4:21
